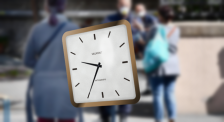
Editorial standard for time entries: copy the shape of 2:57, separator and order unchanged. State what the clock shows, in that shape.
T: 9:35
